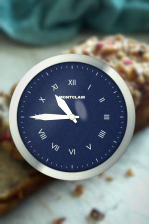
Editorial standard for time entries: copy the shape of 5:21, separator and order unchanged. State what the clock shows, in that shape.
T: 10:45
